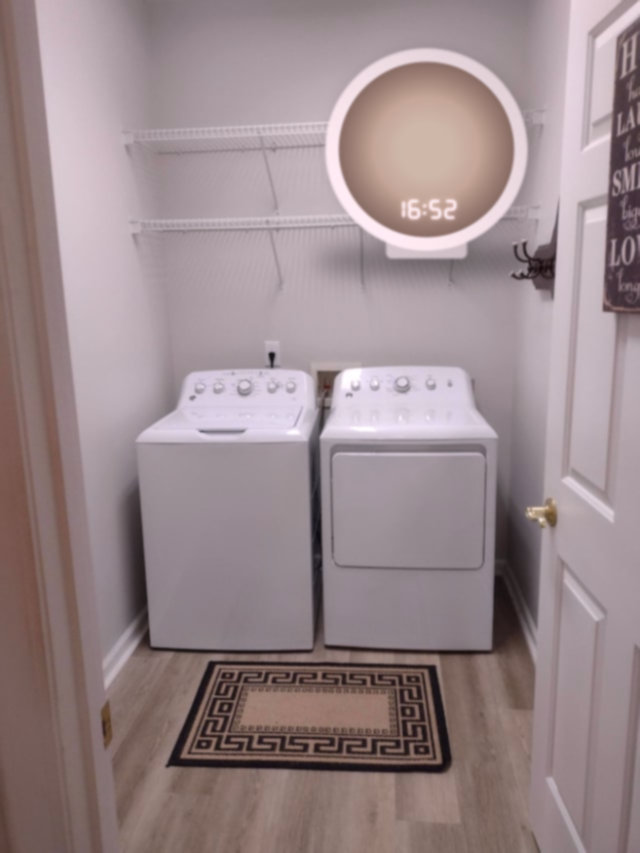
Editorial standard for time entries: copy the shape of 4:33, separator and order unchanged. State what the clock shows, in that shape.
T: 16:52
